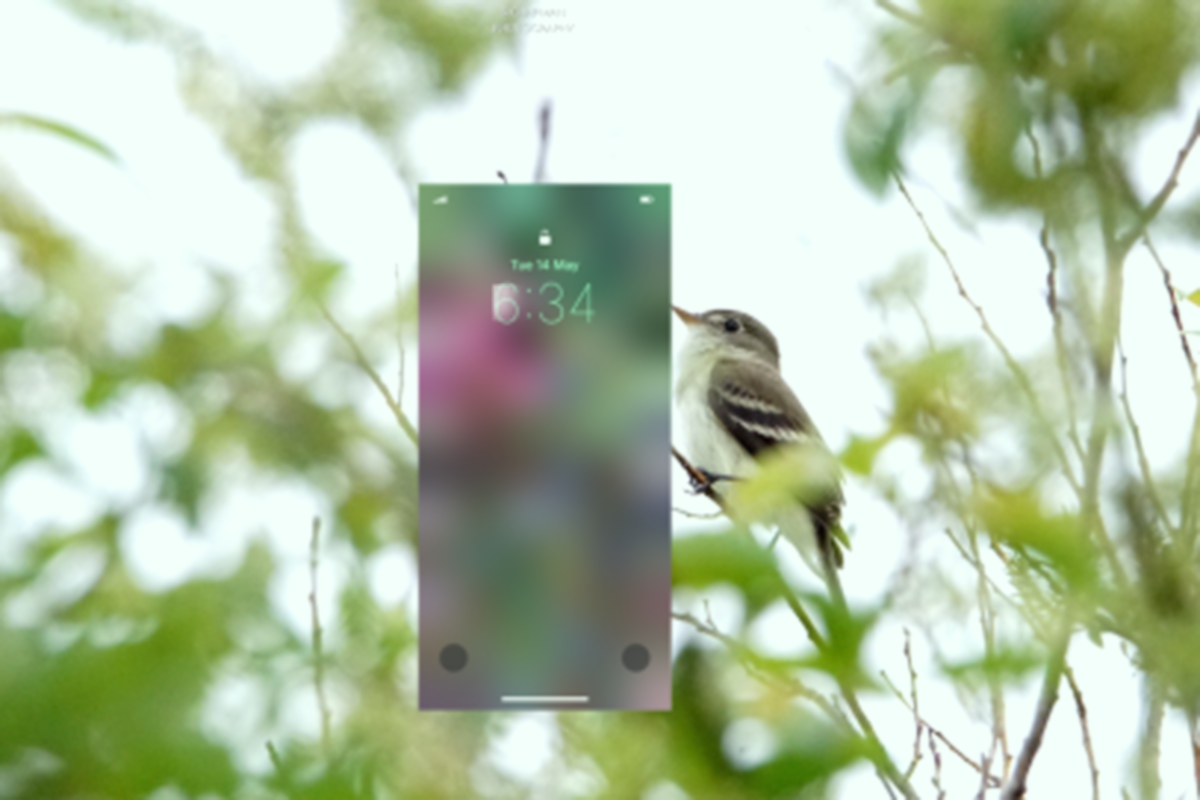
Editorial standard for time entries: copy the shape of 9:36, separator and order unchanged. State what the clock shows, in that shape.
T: 6:34
